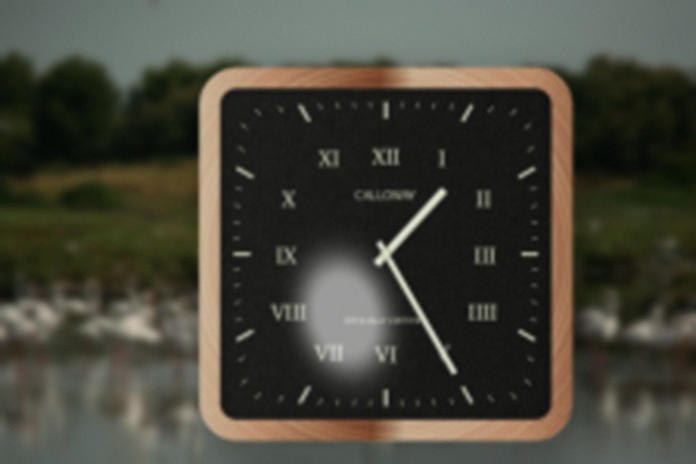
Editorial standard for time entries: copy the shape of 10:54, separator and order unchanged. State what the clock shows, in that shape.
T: 1:25
